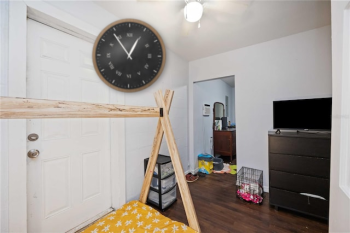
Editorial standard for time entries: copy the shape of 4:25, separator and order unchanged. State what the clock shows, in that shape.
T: 12:54
